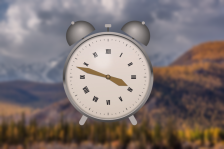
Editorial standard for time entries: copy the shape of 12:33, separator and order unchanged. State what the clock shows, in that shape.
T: 3:48
